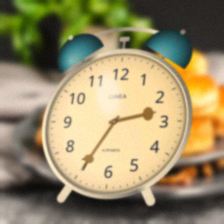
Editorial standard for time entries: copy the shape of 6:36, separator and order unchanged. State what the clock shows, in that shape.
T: 2:35
